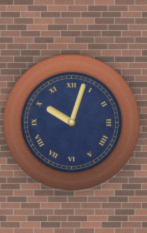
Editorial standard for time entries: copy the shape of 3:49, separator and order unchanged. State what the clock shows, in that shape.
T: 10:03
